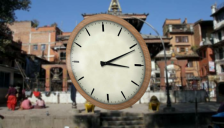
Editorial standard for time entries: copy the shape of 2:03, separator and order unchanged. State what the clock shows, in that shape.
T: 3:11
